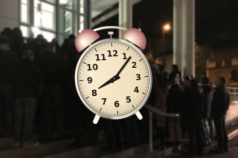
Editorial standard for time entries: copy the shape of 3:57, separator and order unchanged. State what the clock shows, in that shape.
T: 8:07
